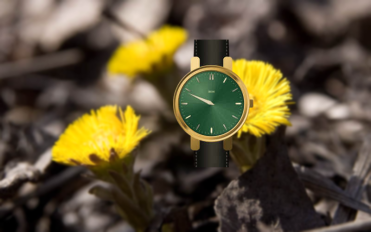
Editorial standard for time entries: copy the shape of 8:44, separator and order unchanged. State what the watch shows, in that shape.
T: 9:49
